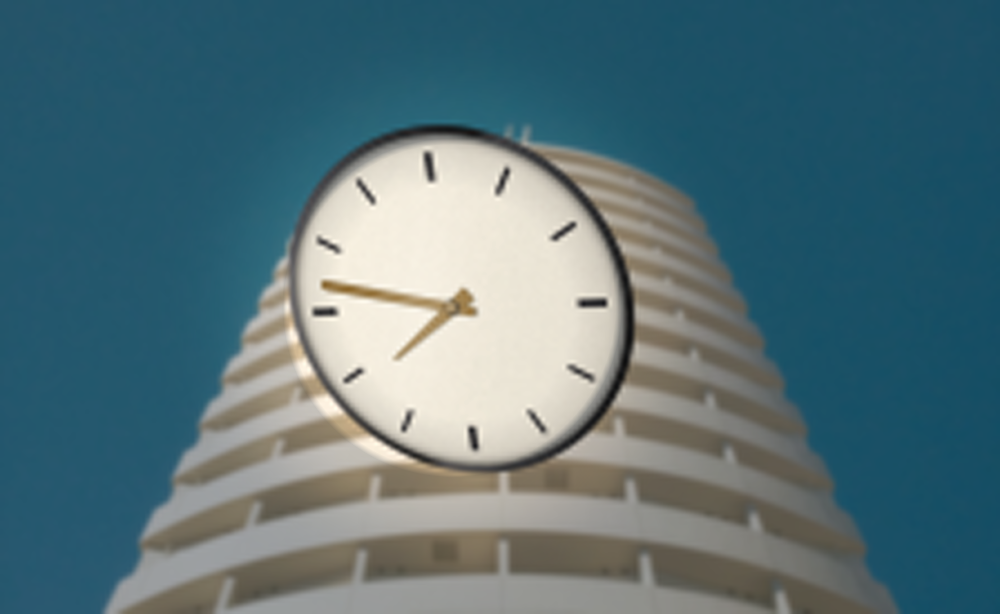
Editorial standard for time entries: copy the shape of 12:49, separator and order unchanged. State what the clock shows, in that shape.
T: 7:47
